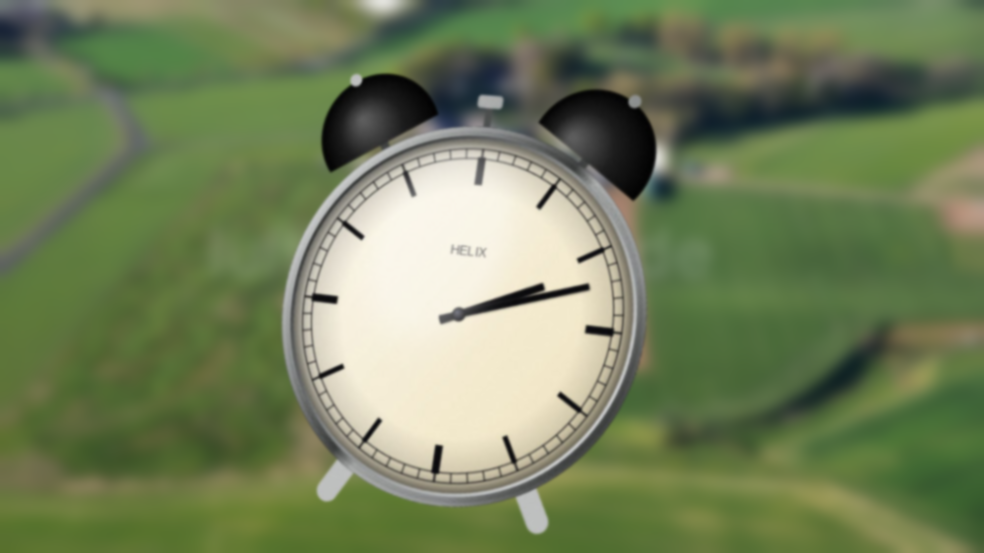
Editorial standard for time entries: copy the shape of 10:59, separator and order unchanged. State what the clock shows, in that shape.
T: 2:12
